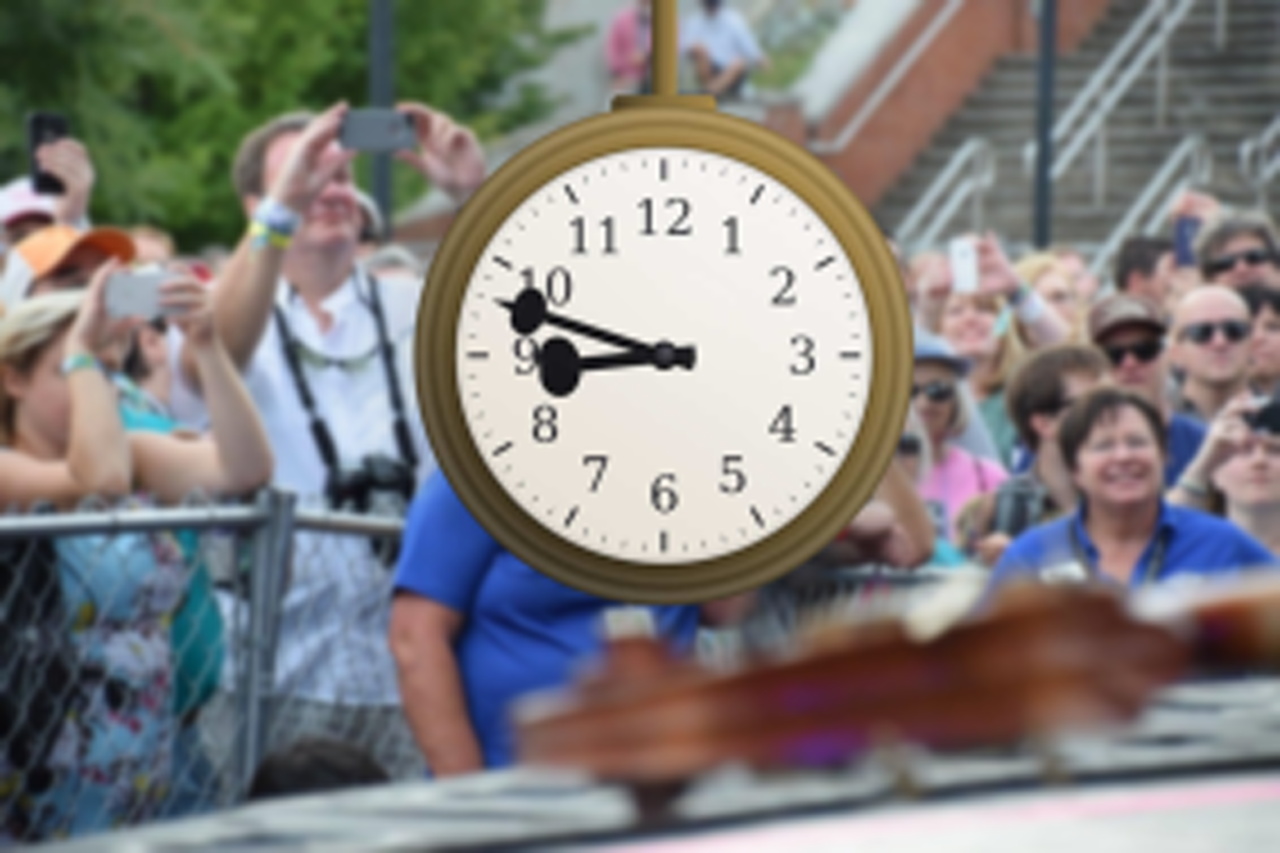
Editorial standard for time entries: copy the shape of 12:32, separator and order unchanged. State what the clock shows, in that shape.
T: 8:48
